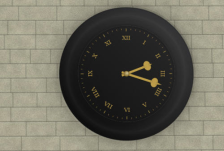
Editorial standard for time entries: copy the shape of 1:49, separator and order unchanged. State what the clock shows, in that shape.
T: 2:18
